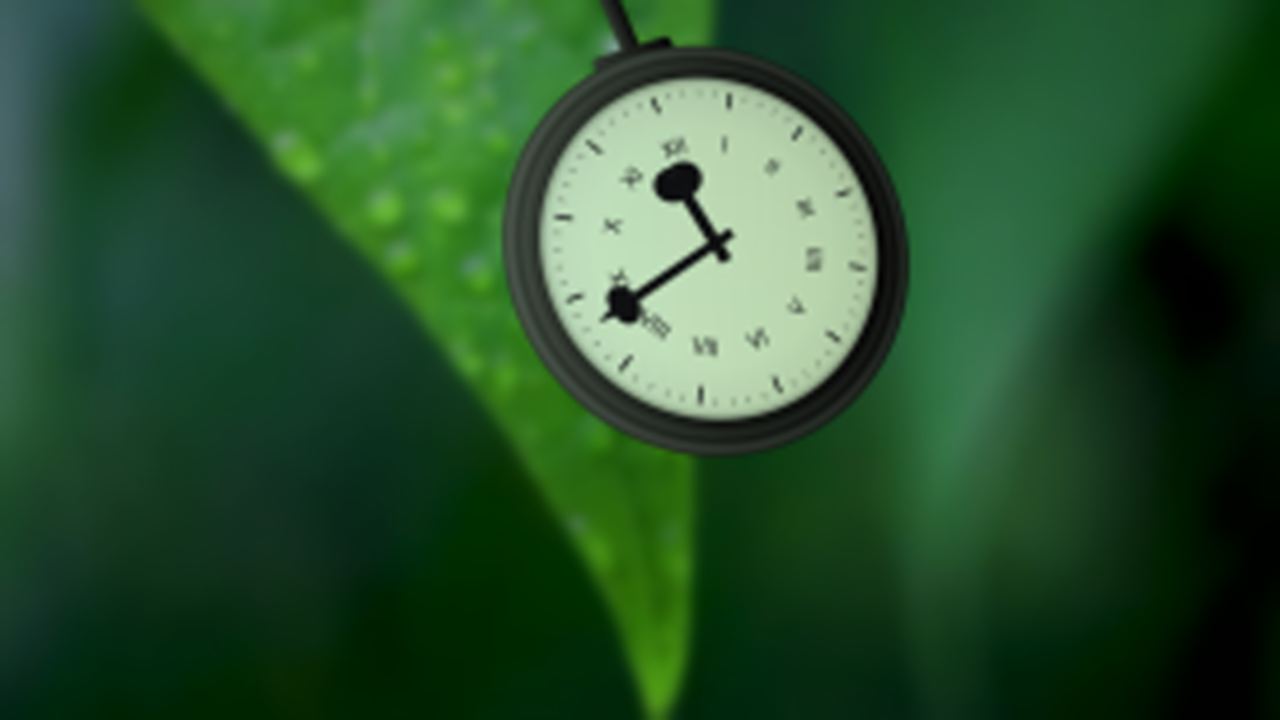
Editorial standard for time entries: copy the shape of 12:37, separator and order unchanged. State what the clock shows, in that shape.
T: 11:43
